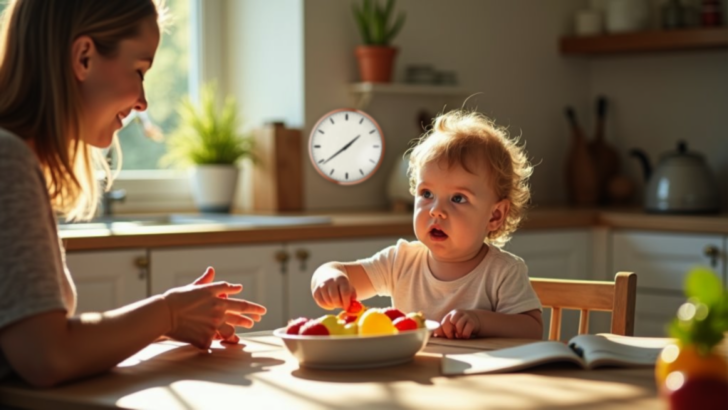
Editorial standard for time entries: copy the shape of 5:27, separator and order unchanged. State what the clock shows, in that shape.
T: 1:39
